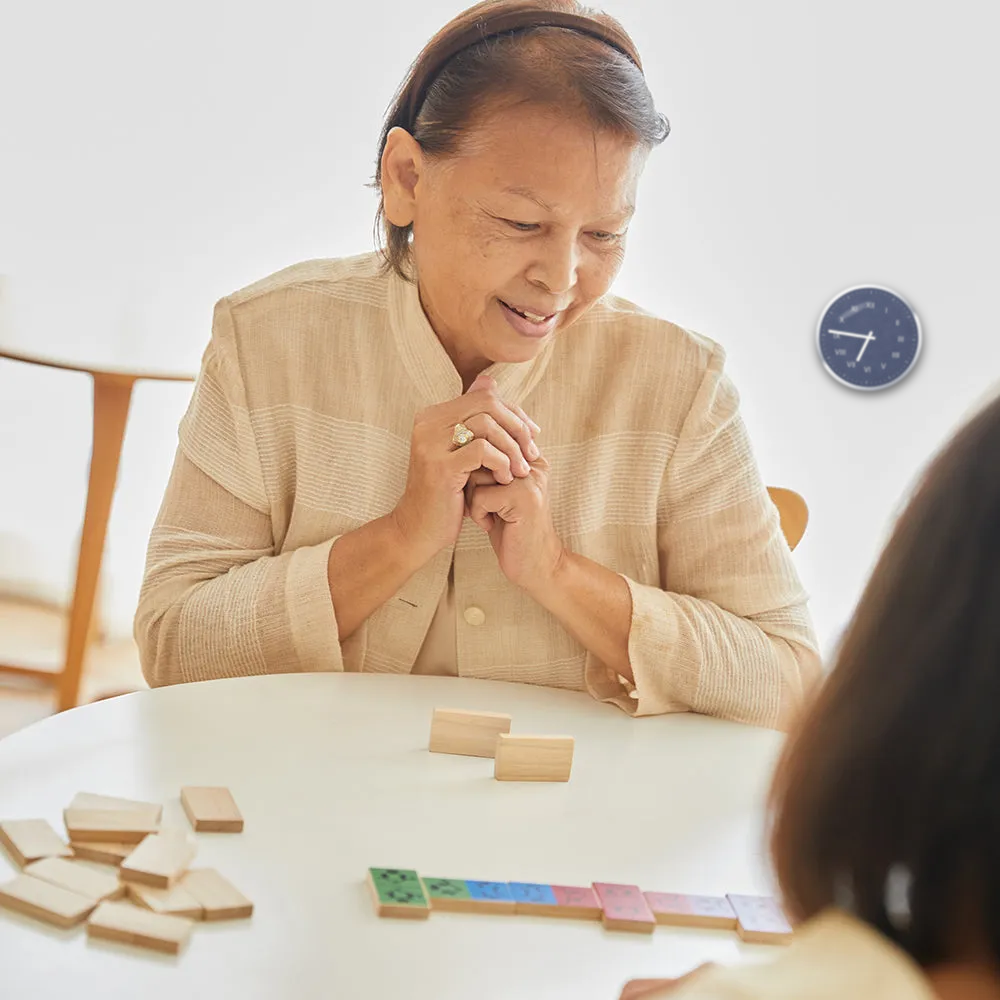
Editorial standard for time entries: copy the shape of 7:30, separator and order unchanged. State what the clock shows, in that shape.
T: 6:46
